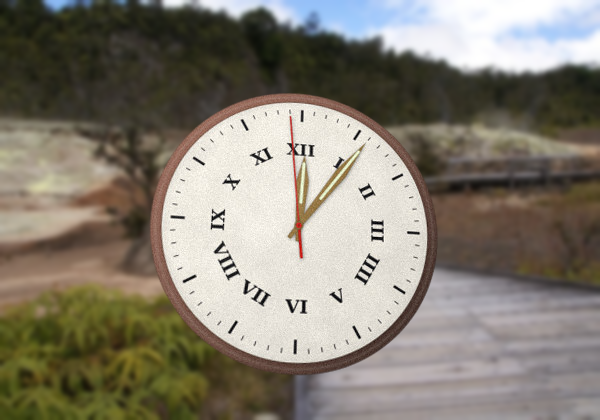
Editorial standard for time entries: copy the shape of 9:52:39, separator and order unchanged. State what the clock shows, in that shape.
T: 12:05:59
